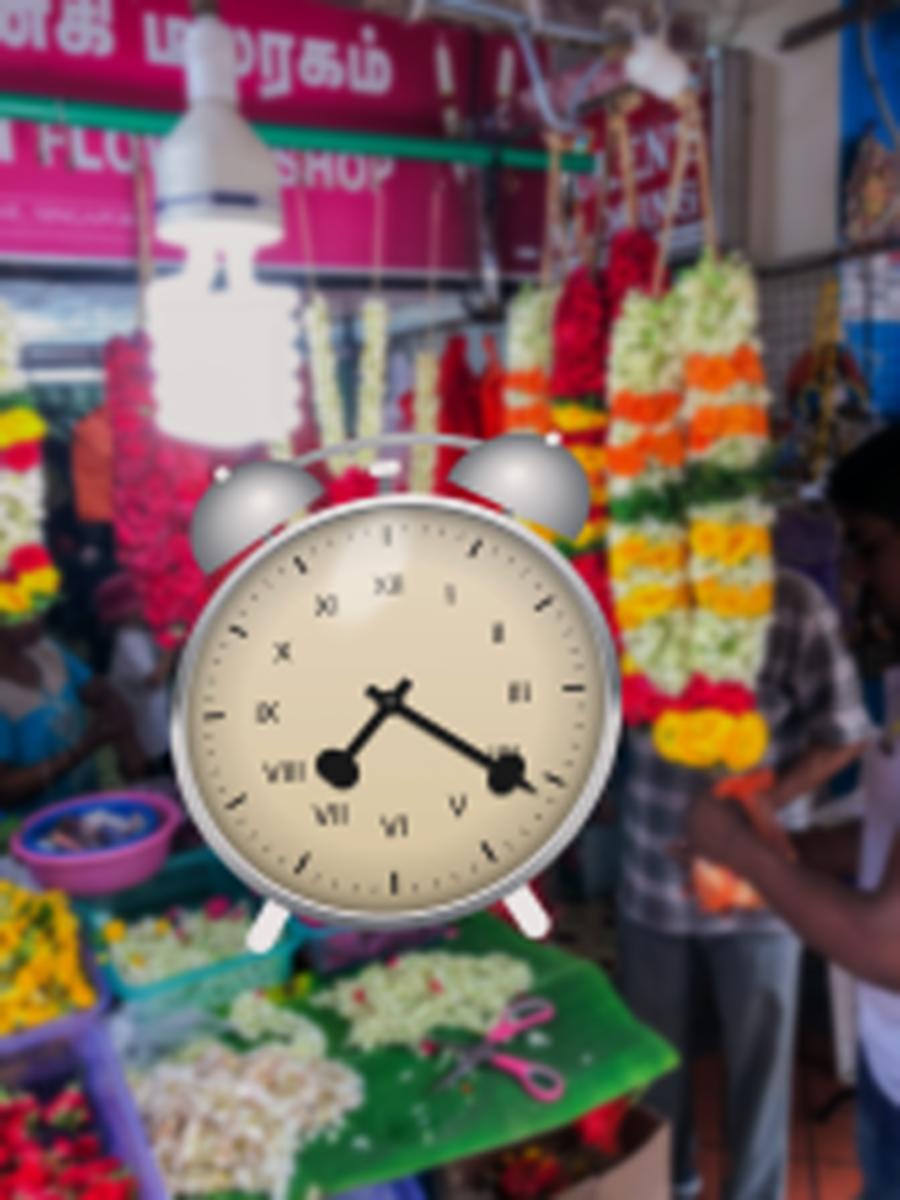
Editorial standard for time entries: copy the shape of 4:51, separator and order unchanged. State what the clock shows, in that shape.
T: 7:21
